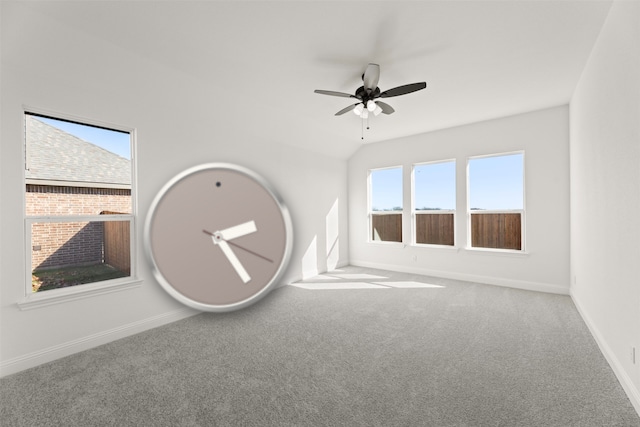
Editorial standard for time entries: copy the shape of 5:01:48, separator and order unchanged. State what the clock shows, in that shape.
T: 2:24:19
